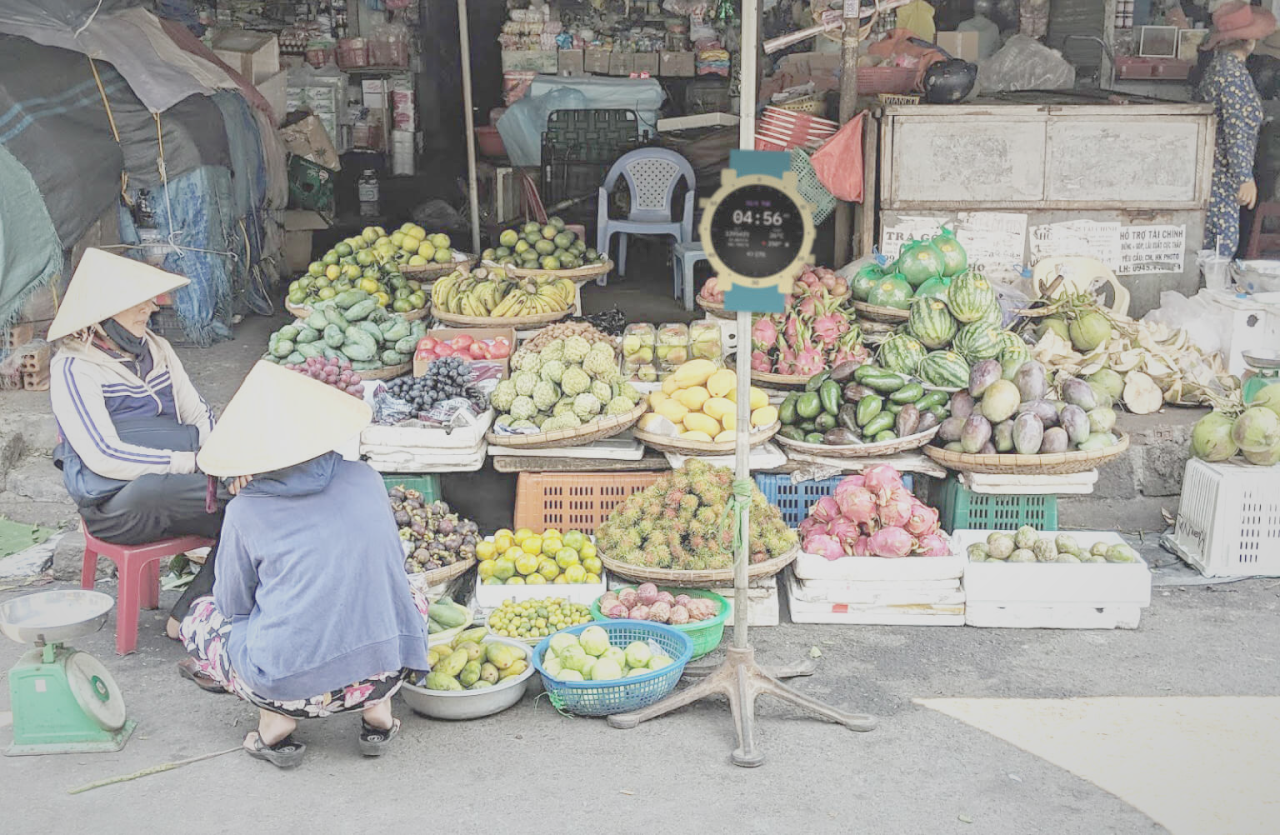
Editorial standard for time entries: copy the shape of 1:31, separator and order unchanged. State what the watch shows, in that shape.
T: 4:56
